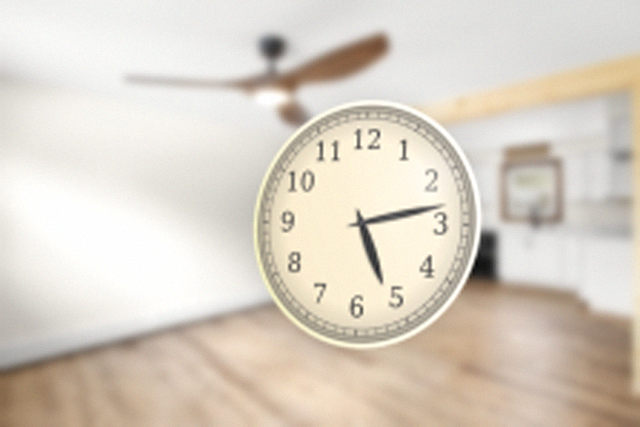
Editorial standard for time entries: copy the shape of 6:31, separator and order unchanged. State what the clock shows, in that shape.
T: 5:13
